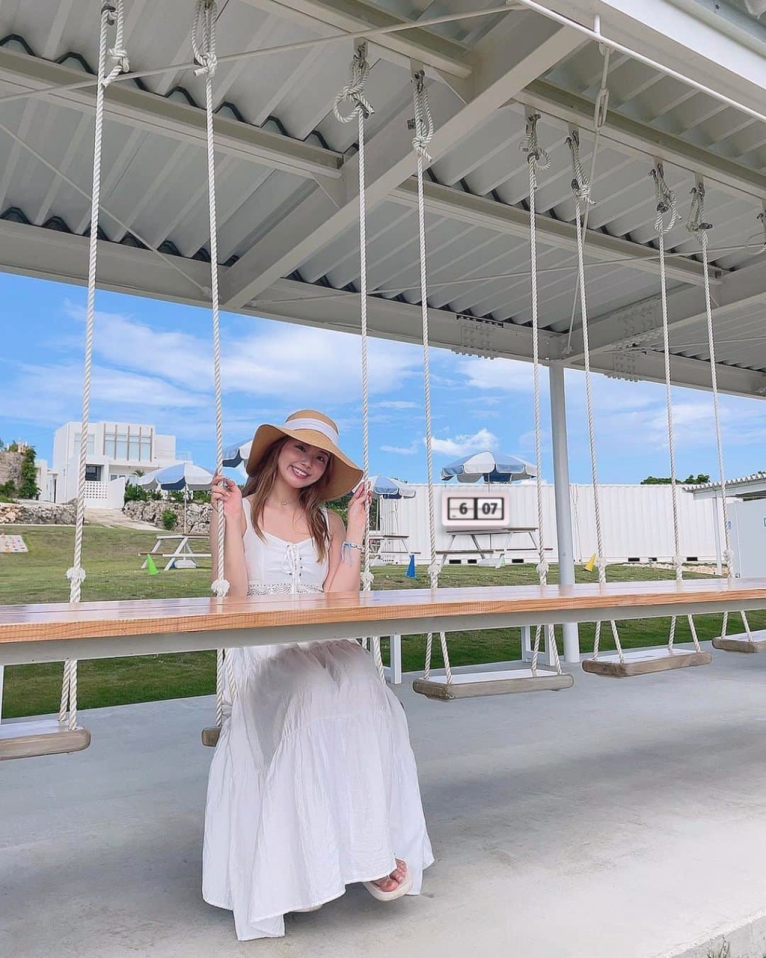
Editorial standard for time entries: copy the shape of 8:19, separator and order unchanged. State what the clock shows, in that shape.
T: 6:07
